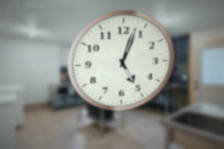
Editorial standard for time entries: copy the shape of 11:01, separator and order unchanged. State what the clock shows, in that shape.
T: 5:03
